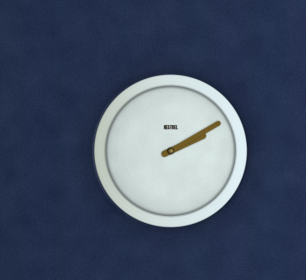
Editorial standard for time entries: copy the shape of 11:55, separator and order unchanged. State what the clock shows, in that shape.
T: 2:10
